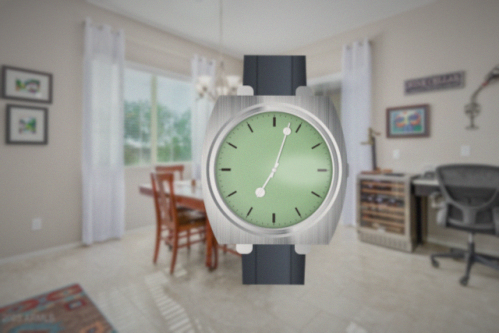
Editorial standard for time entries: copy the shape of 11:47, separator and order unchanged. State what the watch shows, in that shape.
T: 7:03
